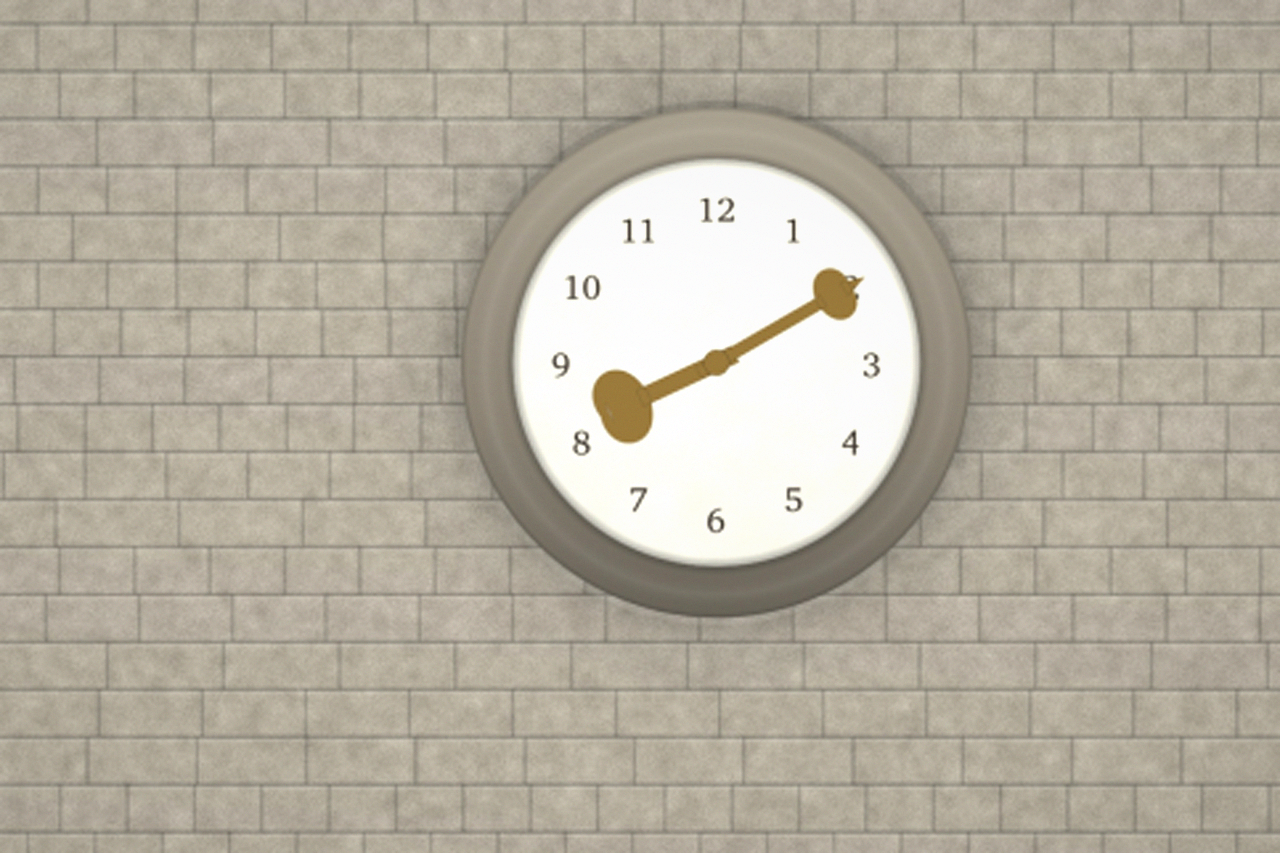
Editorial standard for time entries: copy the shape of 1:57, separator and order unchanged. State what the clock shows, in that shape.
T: 8:10
